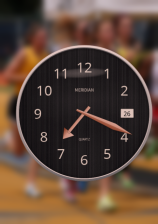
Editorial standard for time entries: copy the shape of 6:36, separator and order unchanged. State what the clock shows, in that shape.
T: 7:19
